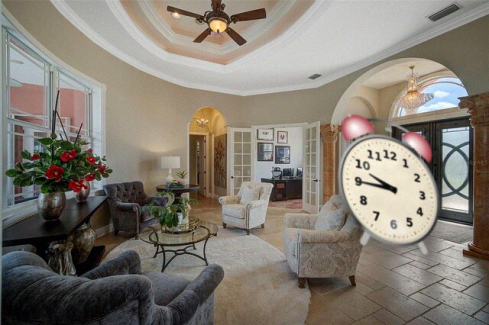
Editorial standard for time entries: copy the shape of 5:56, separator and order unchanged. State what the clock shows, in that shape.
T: 9:45
